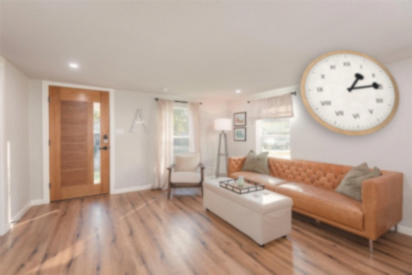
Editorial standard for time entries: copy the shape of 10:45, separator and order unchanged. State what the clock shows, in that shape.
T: 1:14
